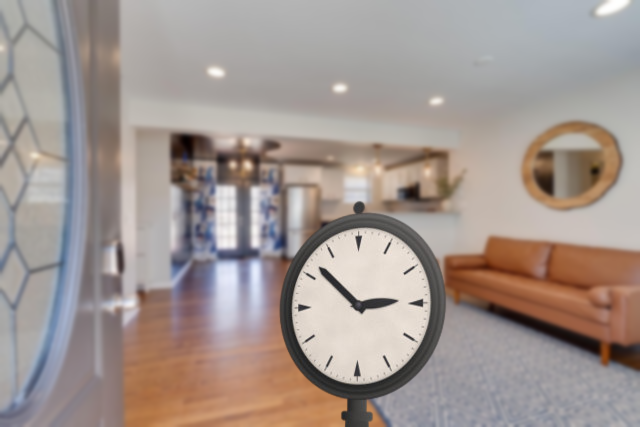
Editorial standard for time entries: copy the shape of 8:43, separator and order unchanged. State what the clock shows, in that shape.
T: 2:52
